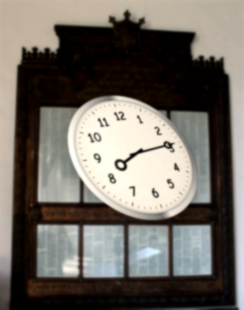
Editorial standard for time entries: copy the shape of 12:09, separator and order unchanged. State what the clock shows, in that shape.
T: 8:14
